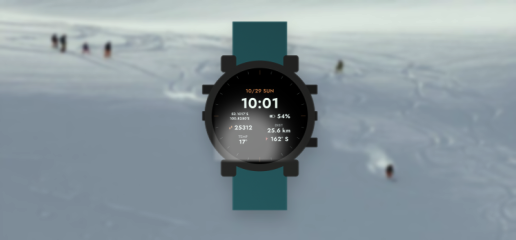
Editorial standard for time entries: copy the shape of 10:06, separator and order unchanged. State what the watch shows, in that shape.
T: 10:01
